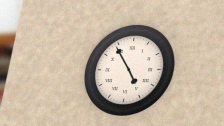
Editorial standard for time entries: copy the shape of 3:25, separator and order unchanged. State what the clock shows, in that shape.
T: 4:54
